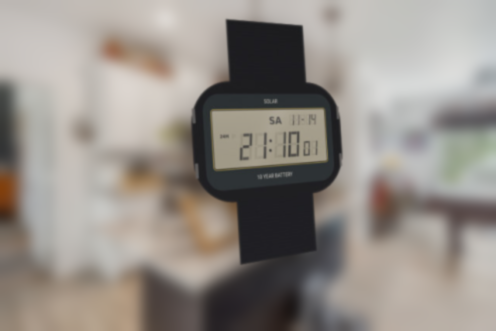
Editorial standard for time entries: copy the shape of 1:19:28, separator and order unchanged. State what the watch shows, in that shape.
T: 21:10:01
